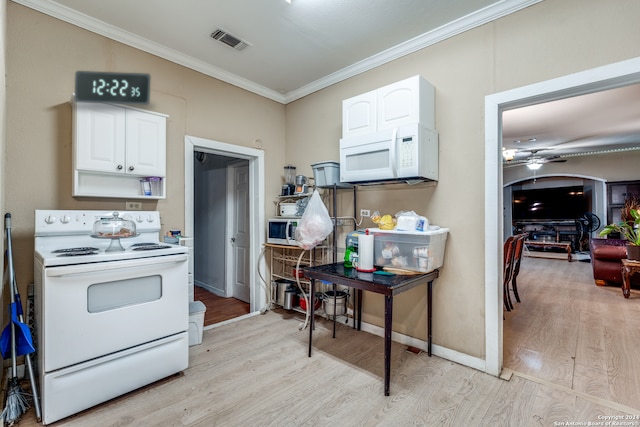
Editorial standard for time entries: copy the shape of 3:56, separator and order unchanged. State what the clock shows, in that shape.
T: 12:22
